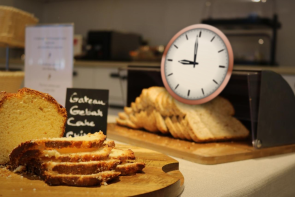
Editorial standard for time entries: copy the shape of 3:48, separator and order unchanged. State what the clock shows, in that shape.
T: 8:59
